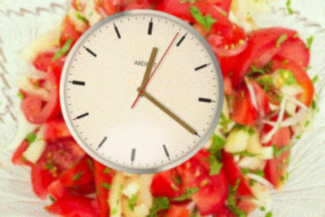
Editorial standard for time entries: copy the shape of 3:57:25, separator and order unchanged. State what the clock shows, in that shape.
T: 12:20:04
